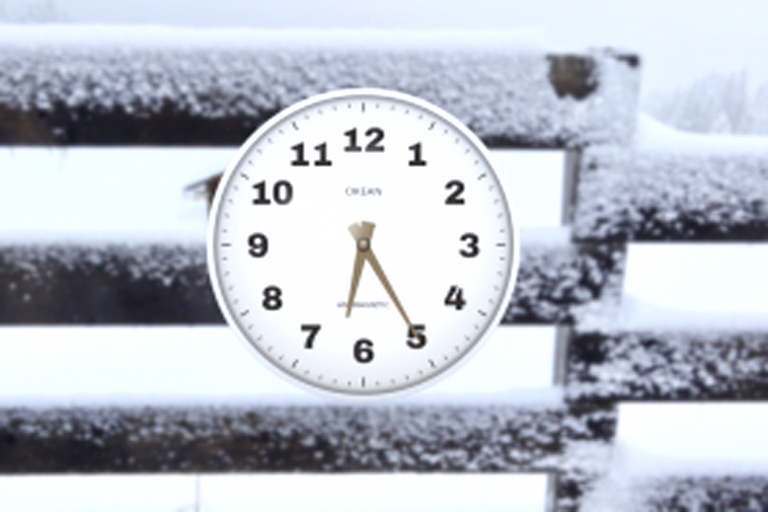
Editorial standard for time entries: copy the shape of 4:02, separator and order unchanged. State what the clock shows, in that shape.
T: 6:25
